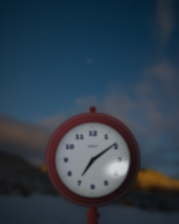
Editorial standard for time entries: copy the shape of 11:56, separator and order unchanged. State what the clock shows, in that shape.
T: 7:09
